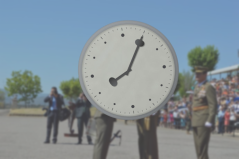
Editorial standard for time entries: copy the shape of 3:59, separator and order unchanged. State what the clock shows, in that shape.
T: 8:05
